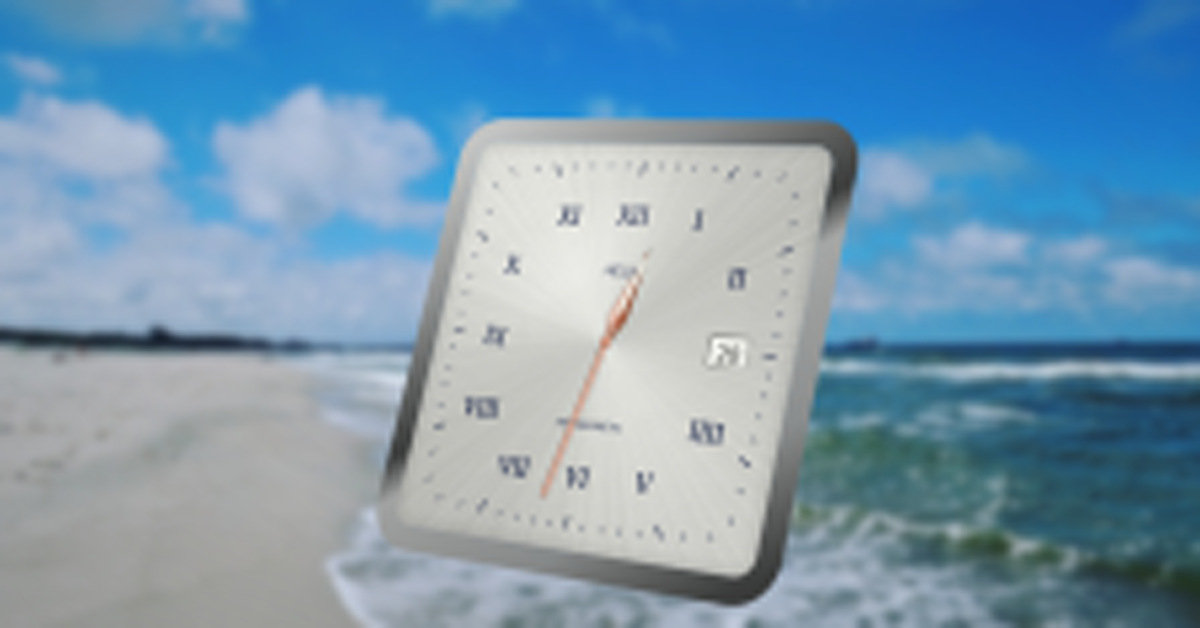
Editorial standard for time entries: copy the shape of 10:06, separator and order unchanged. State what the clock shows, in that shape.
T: 12:32
